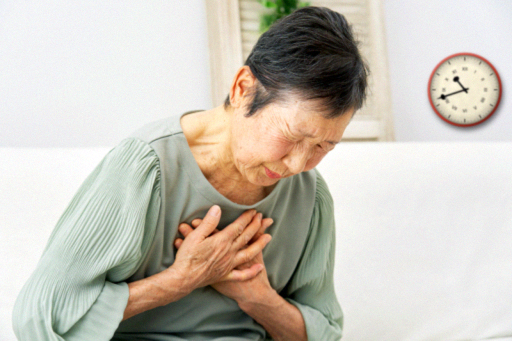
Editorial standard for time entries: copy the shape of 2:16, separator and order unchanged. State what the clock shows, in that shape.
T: 10:42
